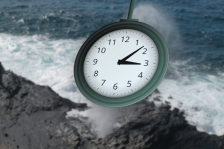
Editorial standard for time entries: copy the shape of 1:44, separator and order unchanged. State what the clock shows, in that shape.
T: 3:08
